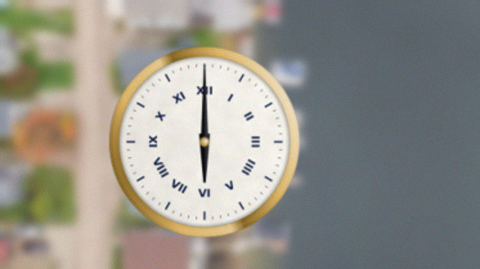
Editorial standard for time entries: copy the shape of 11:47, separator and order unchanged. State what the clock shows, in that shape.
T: 6:00
